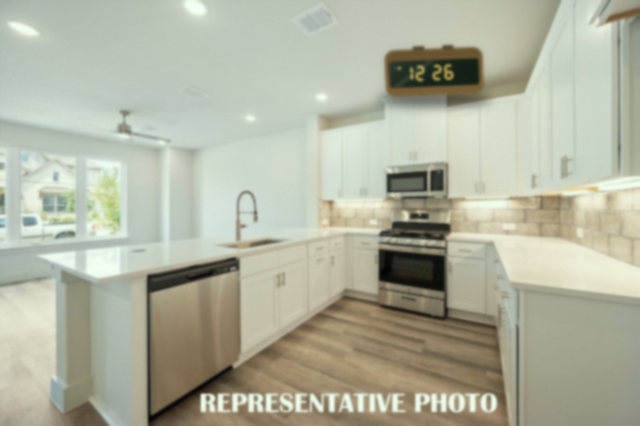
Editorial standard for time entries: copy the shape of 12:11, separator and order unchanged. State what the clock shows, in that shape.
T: 12:26
